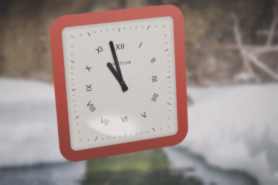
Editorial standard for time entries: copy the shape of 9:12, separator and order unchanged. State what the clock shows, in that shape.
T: 10:58
